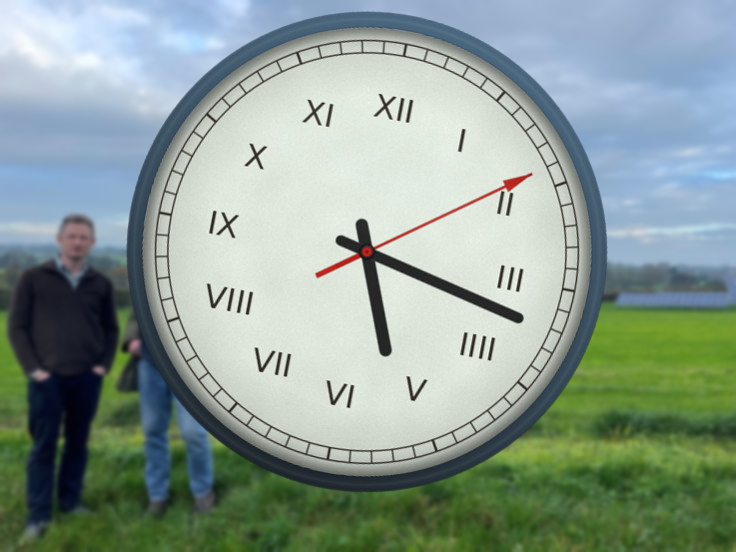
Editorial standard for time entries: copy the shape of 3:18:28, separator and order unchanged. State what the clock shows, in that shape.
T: 5:17:09
